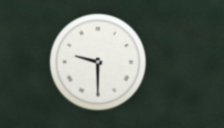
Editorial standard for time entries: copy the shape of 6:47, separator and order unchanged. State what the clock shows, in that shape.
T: 9:30
